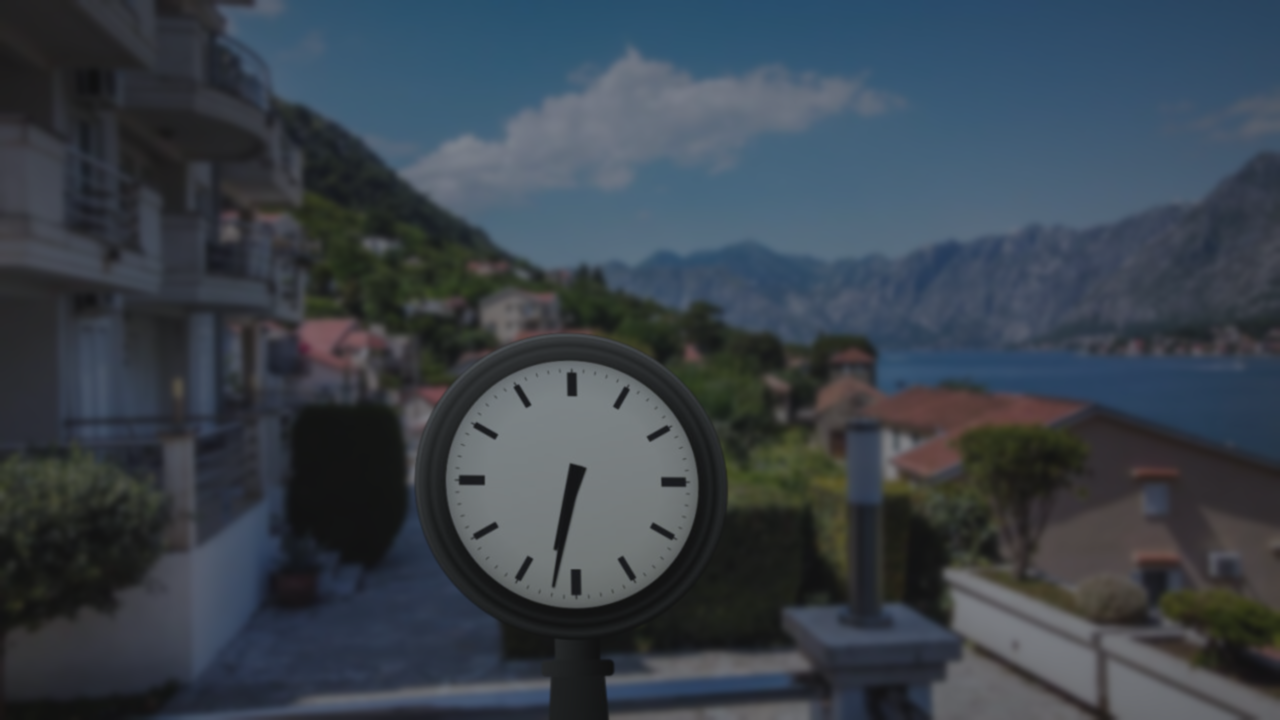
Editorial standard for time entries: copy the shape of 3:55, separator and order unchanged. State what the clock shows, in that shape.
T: 6:32
